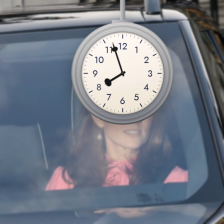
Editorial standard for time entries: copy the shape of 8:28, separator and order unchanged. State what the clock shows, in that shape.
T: 7:57
